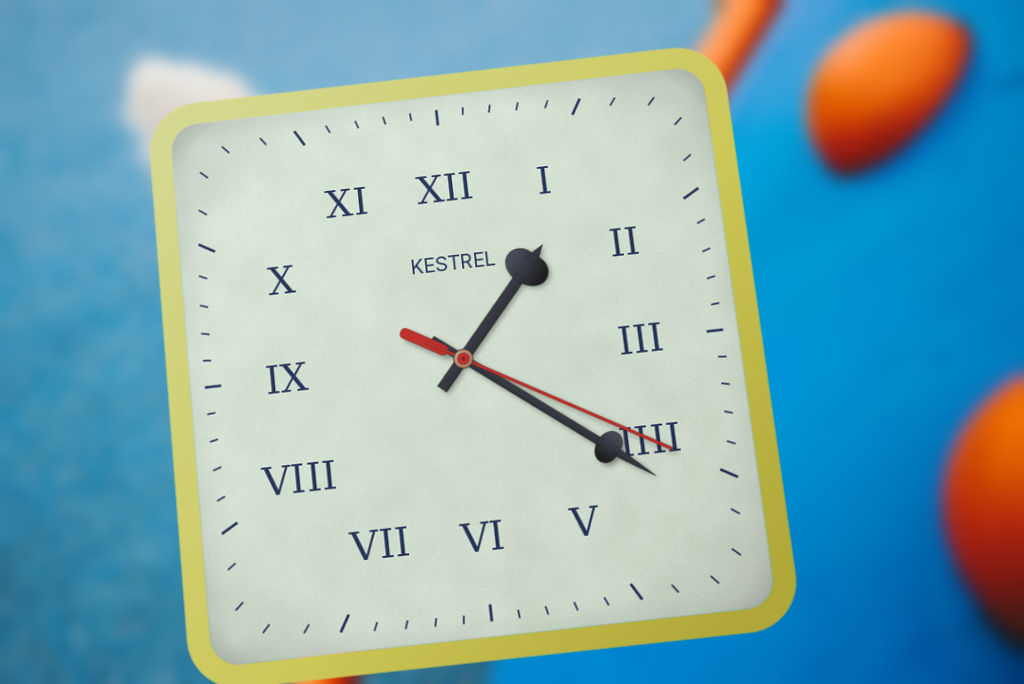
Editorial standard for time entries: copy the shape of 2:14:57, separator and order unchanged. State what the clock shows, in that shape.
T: 1:21:20
